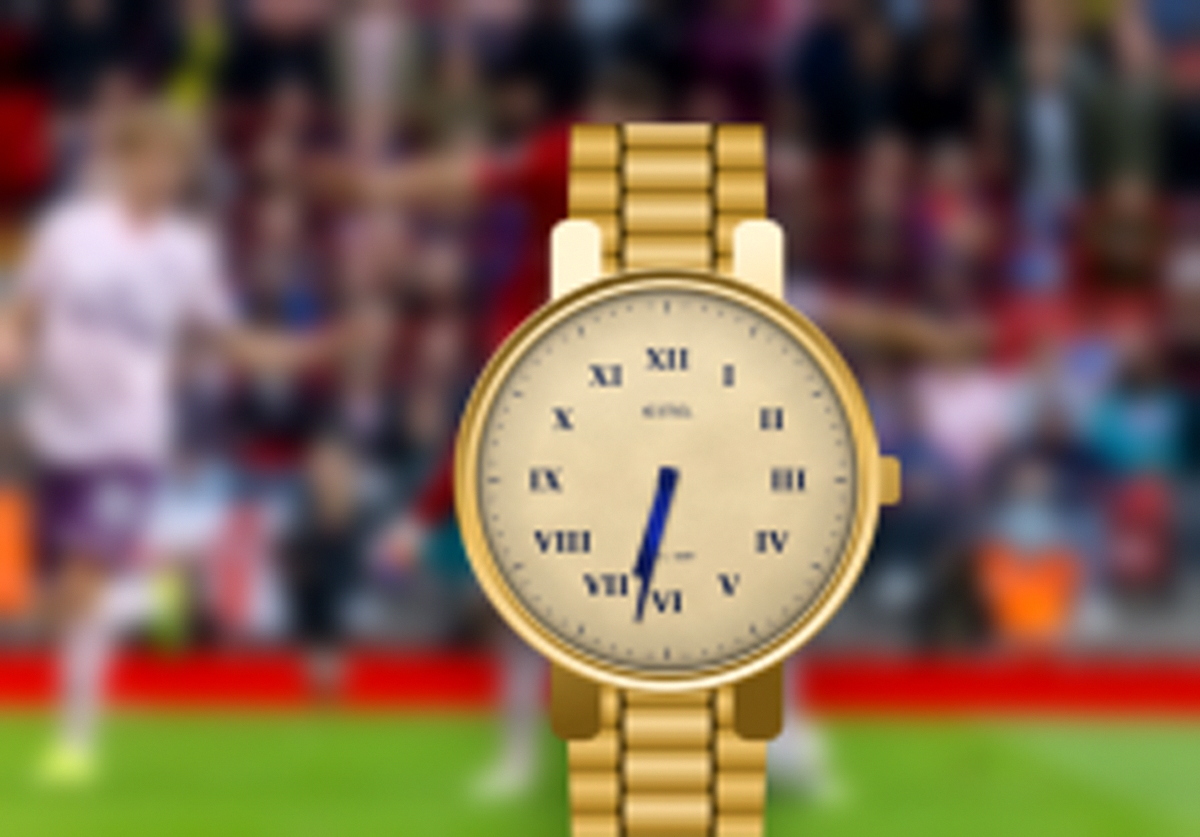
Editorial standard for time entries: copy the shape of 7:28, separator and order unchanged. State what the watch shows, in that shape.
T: 6:32
